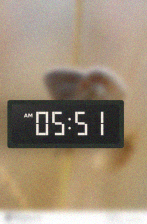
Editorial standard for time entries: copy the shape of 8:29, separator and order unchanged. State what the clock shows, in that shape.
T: 5:51
